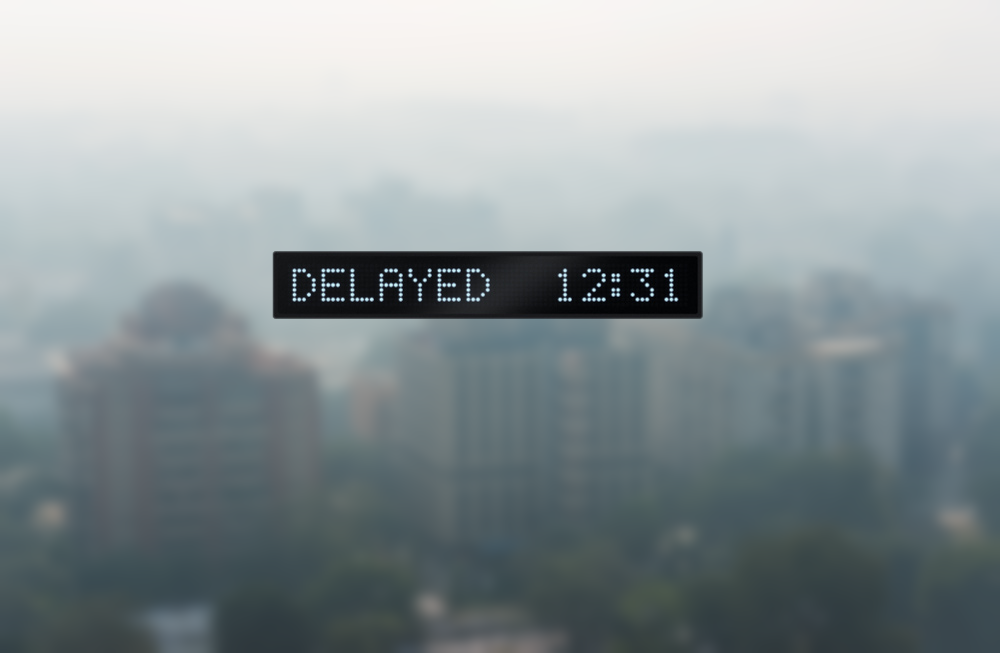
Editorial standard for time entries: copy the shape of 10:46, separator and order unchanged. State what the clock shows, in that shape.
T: 12:31
